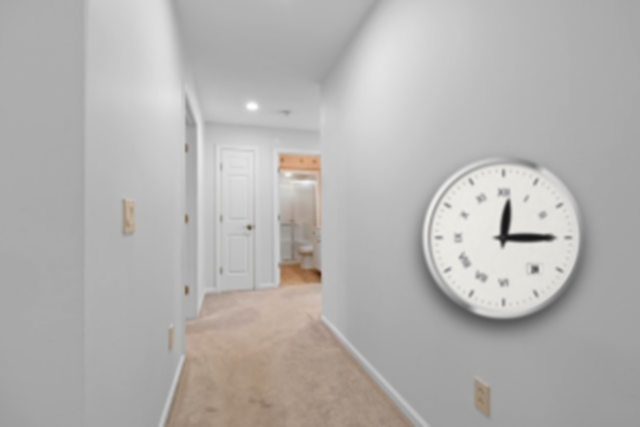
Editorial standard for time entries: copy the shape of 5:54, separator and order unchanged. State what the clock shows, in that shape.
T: 12:15
